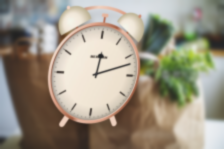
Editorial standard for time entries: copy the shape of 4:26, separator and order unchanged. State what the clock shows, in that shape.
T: 12:12
